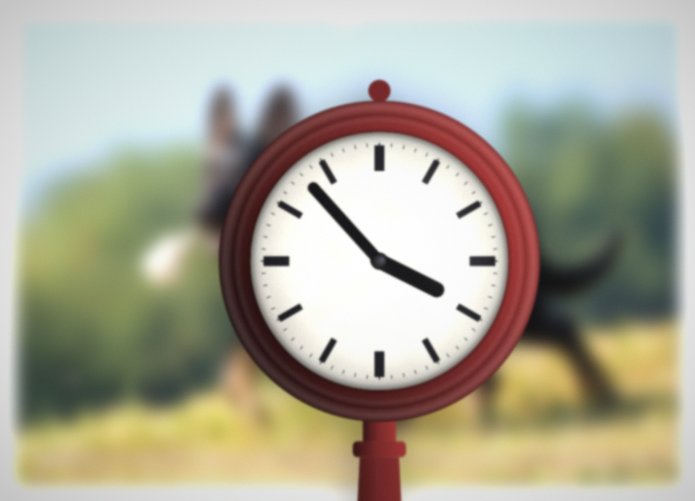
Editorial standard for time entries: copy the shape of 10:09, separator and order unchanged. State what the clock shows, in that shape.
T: 3:53
